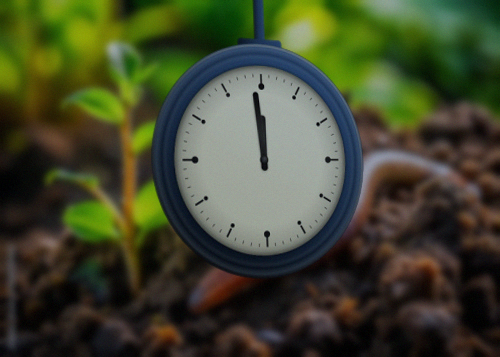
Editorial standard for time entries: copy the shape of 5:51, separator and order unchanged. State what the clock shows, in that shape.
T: 11:59
